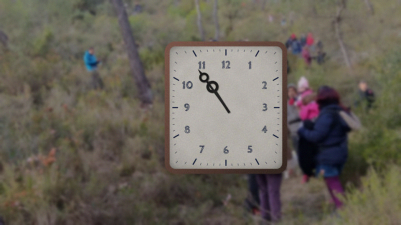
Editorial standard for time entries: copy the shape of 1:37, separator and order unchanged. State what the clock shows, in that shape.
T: 10:54
